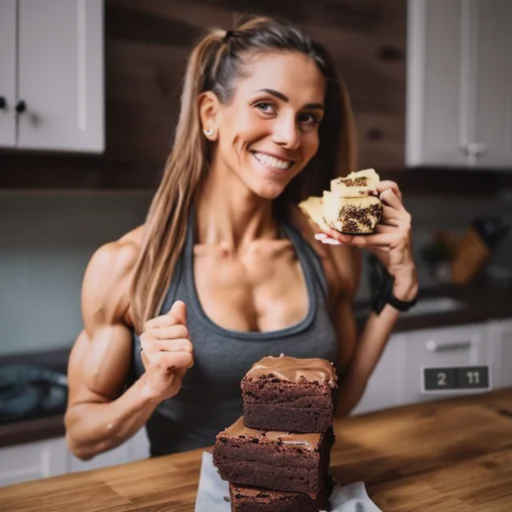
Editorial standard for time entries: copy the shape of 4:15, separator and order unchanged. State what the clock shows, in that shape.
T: 2:11
